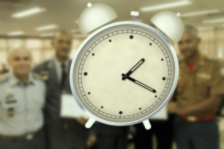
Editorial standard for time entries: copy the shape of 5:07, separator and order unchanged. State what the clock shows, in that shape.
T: 1:19
